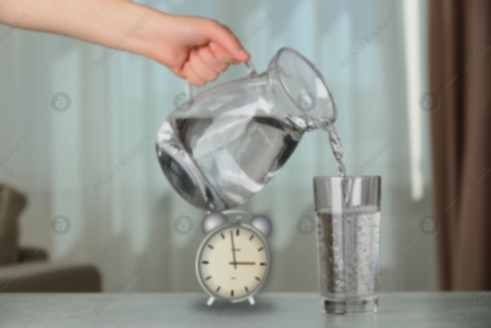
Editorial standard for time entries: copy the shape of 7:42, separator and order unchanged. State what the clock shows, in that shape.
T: 2:58
